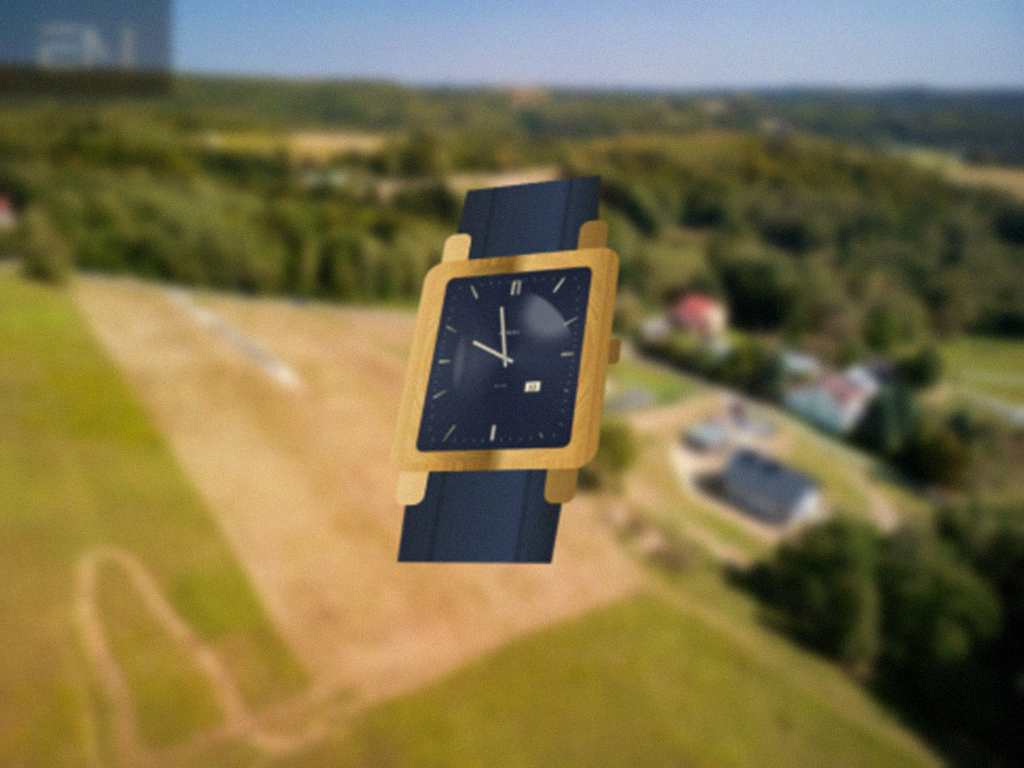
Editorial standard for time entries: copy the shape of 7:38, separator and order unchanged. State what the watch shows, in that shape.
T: 9:58
